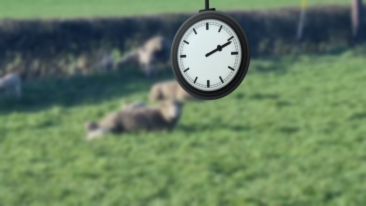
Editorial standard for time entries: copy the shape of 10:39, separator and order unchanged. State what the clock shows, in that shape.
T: 2:11
